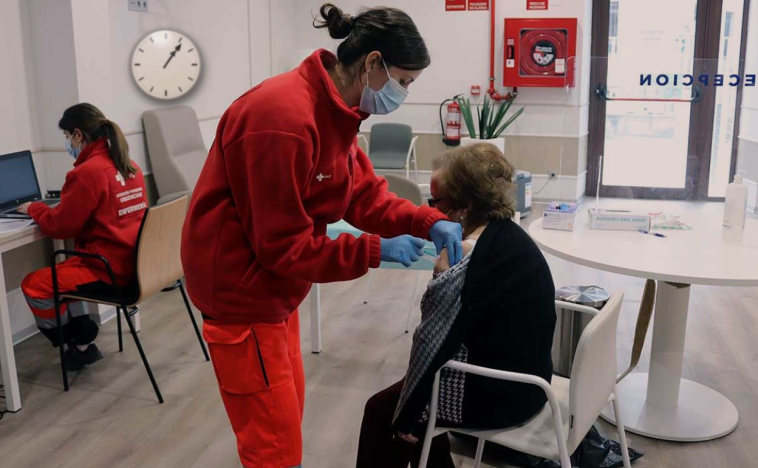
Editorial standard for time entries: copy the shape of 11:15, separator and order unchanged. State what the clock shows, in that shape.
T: 1:06
